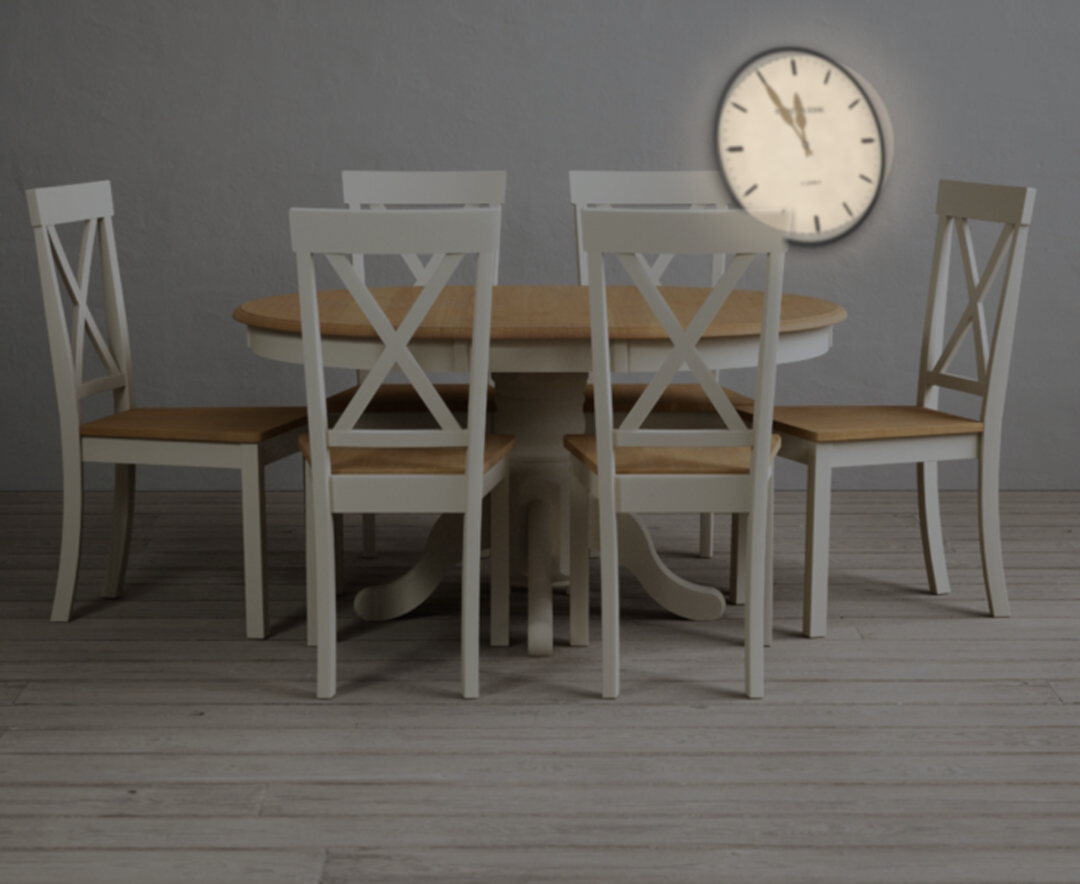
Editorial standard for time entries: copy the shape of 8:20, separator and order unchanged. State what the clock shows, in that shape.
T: 11:55
